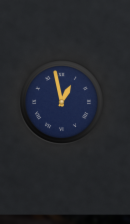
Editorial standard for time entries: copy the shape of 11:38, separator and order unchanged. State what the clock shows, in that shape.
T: 12:58
